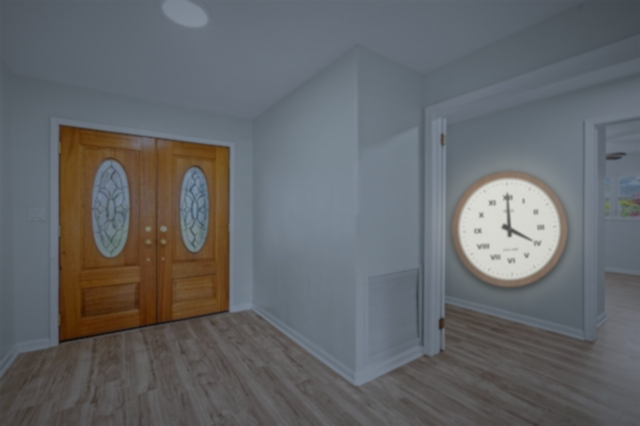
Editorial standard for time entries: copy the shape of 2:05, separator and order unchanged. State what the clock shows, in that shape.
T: 4:00
